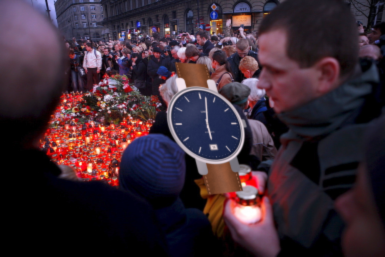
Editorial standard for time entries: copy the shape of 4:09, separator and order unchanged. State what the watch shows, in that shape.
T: 6:02
